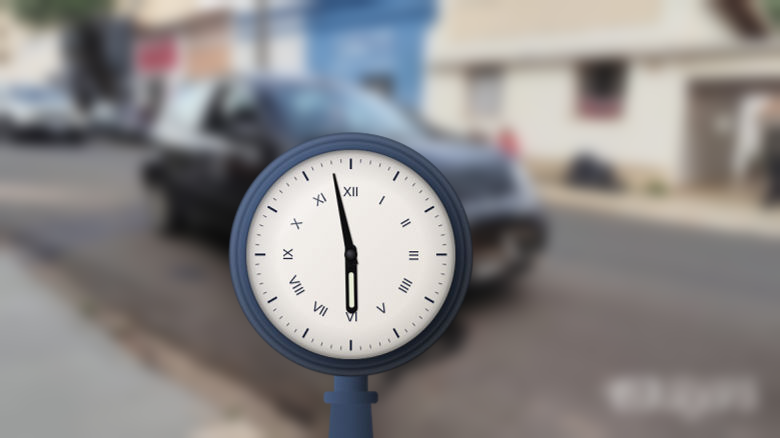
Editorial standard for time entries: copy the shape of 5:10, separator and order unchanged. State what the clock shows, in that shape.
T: 5:58
